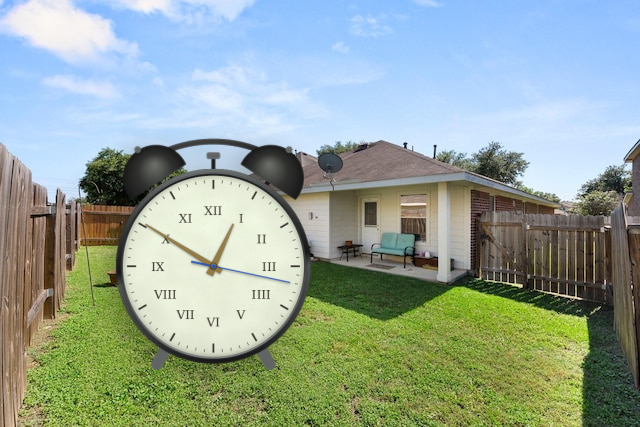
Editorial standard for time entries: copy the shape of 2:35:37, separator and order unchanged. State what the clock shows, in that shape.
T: 12:50:17
